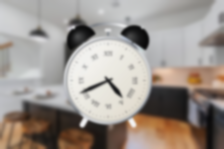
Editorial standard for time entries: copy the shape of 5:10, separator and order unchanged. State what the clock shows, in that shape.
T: 4:41
